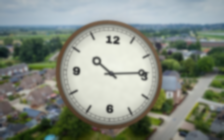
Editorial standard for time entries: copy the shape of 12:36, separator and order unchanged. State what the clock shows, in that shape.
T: 10:14
